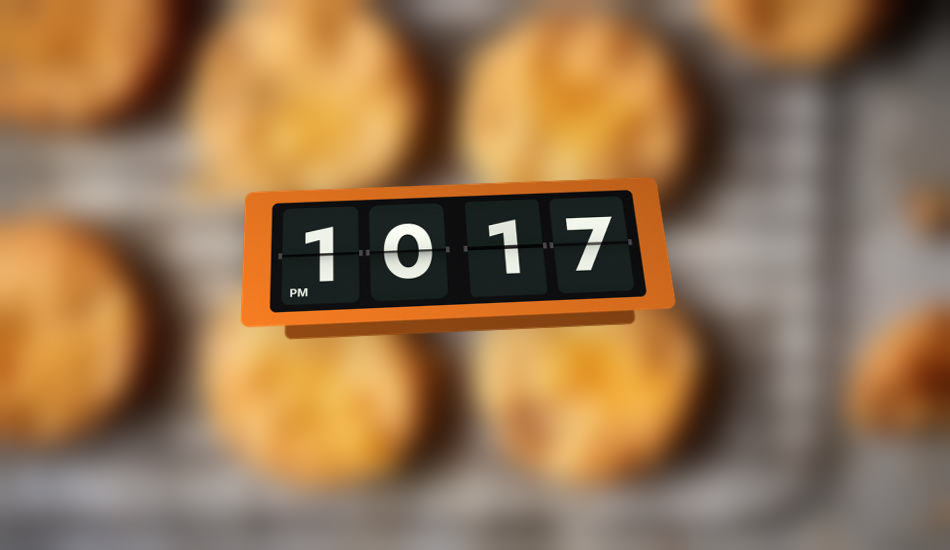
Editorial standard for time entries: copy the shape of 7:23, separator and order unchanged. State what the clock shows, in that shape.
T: 10:17
